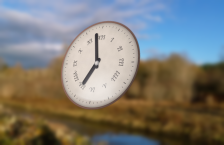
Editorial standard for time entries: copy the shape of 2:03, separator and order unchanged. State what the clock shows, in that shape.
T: 6:58
